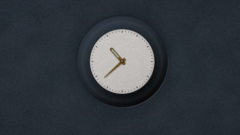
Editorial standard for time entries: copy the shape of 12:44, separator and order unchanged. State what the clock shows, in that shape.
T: 10:38
